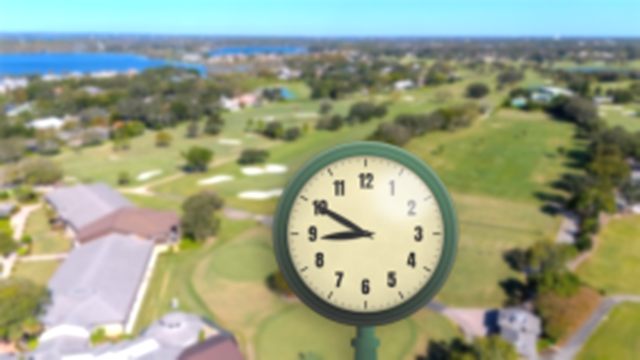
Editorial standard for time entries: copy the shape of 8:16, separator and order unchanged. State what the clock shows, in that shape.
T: 8:50
